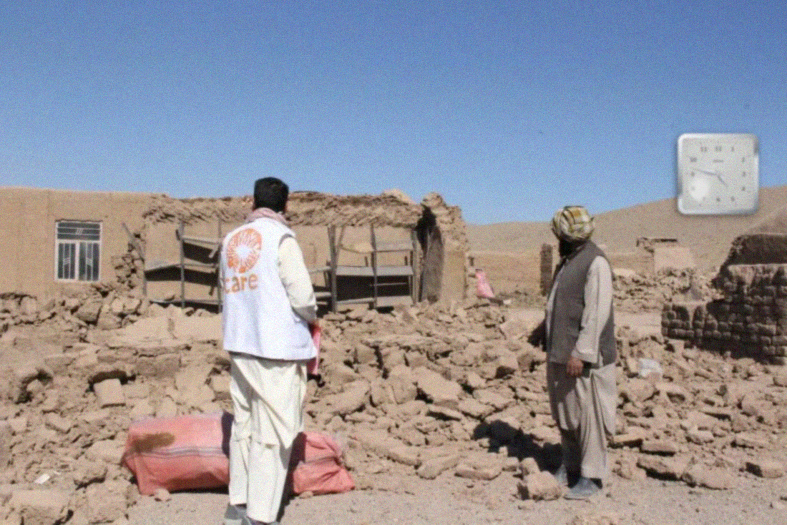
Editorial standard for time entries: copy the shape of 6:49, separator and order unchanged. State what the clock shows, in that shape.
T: 4:47
